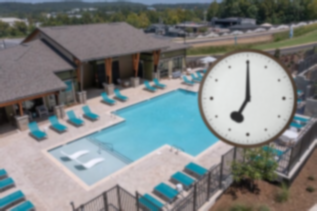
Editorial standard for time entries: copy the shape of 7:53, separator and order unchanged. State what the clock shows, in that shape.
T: 7:00
